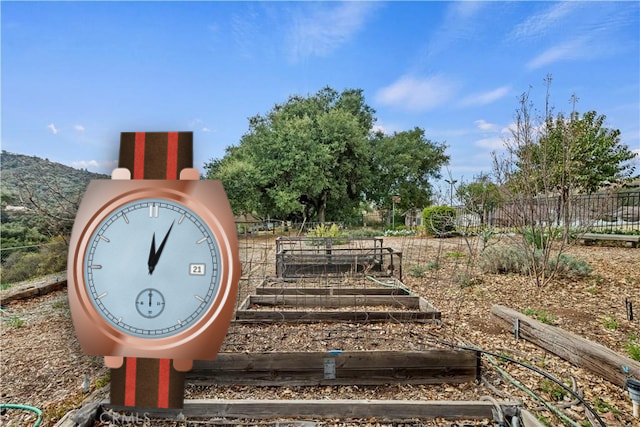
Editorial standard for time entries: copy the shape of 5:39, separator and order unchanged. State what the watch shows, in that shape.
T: 12:04
